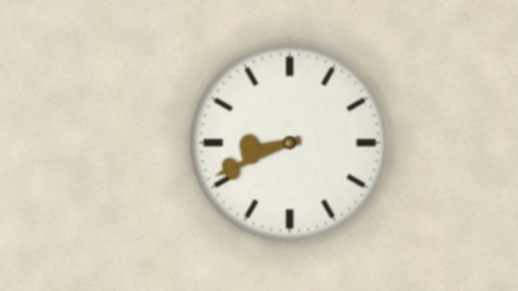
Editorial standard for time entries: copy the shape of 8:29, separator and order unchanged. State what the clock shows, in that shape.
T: 8:41
